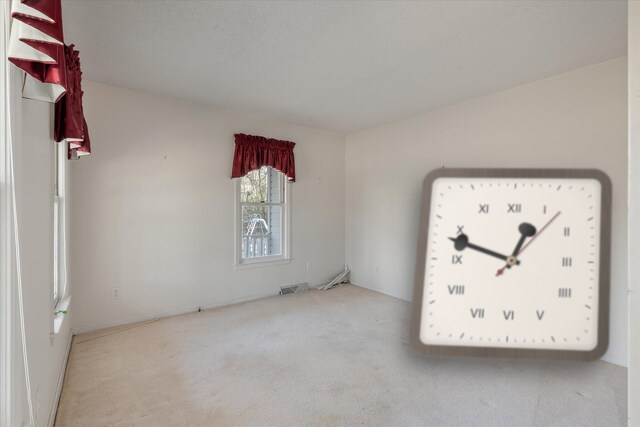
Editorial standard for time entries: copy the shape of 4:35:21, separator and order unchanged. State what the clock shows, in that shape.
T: 12:48:07
